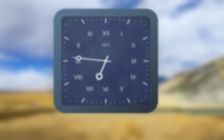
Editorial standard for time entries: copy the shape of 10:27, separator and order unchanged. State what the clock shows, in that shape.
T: 6:46
